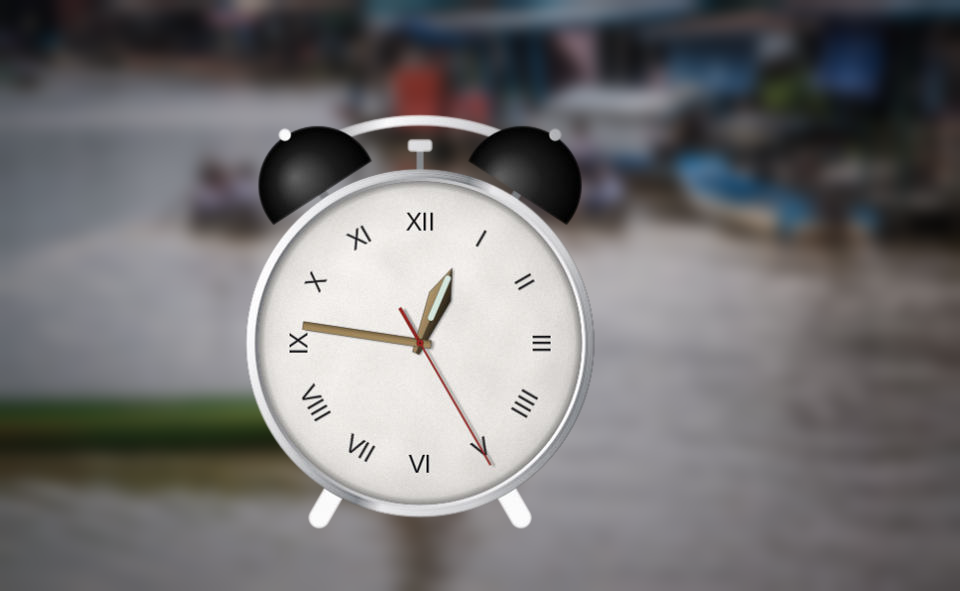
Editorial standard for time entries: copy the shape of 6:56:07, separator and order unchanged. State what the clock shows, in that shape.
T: 12:46:25
